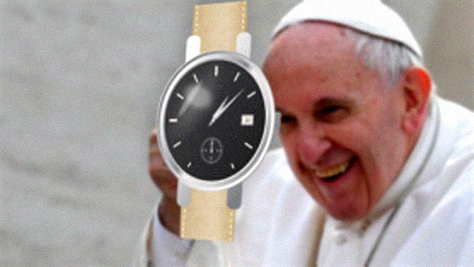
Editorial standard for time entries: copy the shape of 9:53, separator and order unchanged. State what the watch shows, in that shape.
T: 1:08
